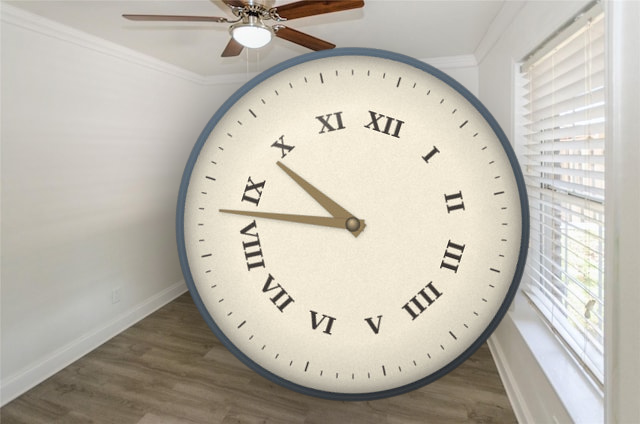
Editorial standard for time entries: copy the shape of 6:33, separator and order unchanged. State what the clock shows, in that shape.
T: 9:43
